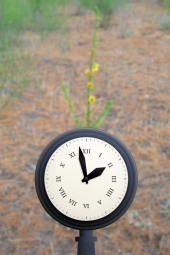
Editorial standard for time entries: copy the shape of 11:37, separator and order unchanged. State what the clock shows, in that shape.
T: 1:58
